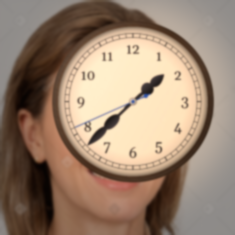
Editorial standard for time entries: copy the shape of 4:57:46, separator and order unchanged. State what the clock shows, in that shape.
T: 1:37:41
